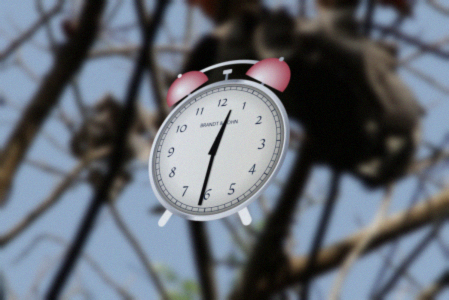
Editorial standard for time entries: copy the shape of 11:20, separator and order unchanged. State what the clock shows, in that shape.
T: 12:31
